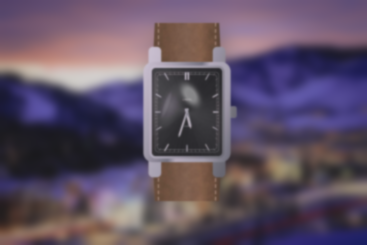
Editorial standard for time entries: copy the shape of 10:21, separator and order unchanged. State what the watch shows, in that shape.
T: 5:33
